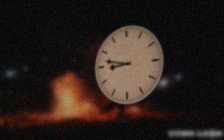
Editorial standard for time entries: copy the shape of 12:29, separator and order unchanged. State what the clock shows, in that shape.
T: 8:47
